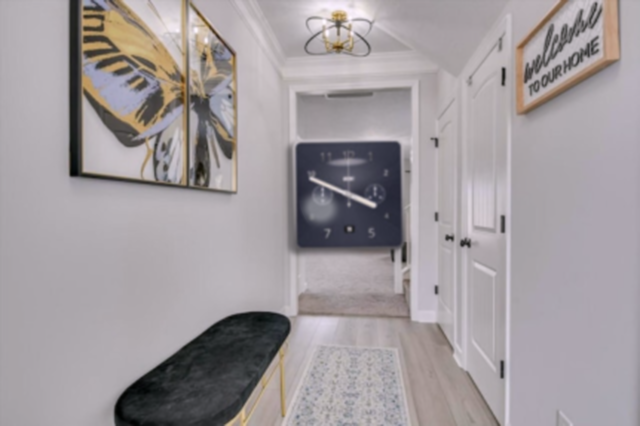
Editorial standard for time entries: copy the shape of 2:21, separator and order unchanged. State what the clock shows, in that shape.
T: 3:49
